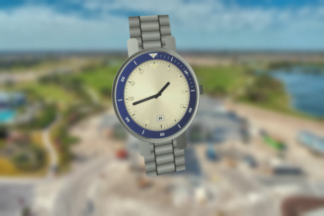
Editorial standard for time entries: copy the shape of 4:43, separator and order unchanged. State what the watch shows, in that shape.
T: 1:43
